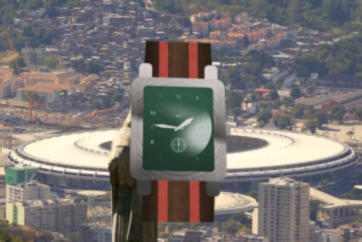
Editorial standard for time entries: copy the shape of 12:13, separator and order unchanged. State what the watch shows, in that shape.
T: 1:46
